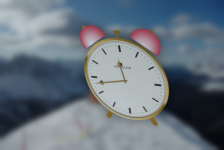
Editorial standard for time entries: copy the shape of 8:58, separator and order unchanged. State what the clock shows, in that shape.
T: 11:43
